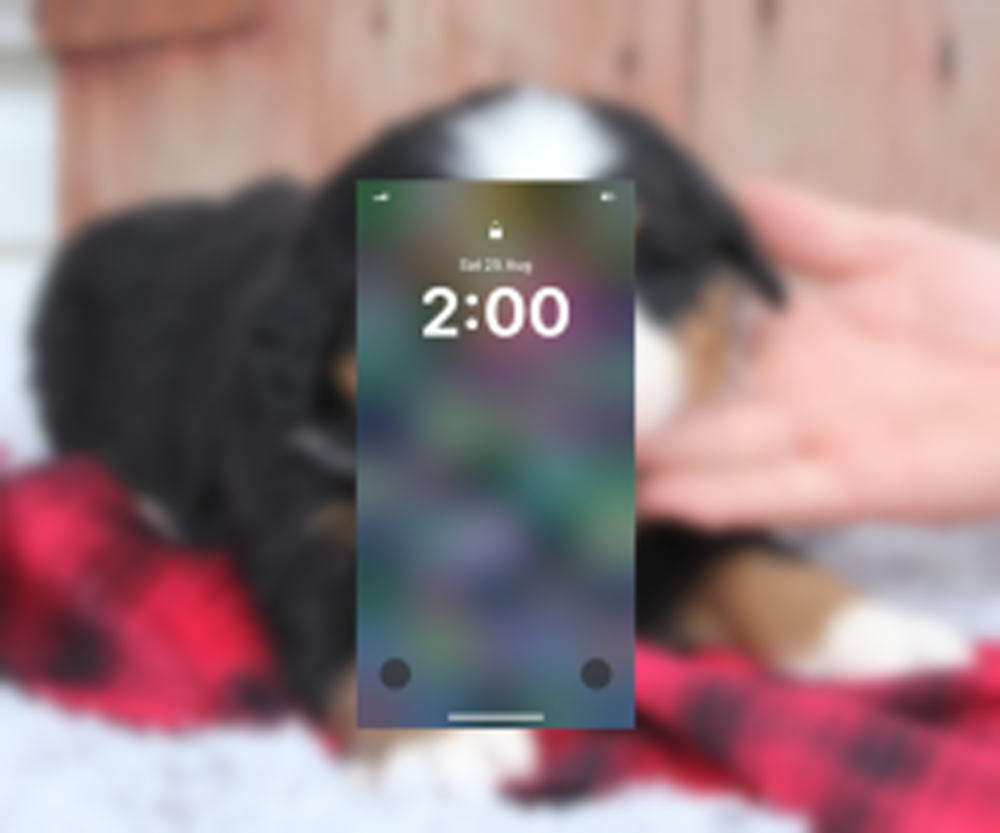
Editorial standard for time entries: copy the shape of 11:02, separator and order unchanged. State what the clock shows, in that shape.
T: 2:00
